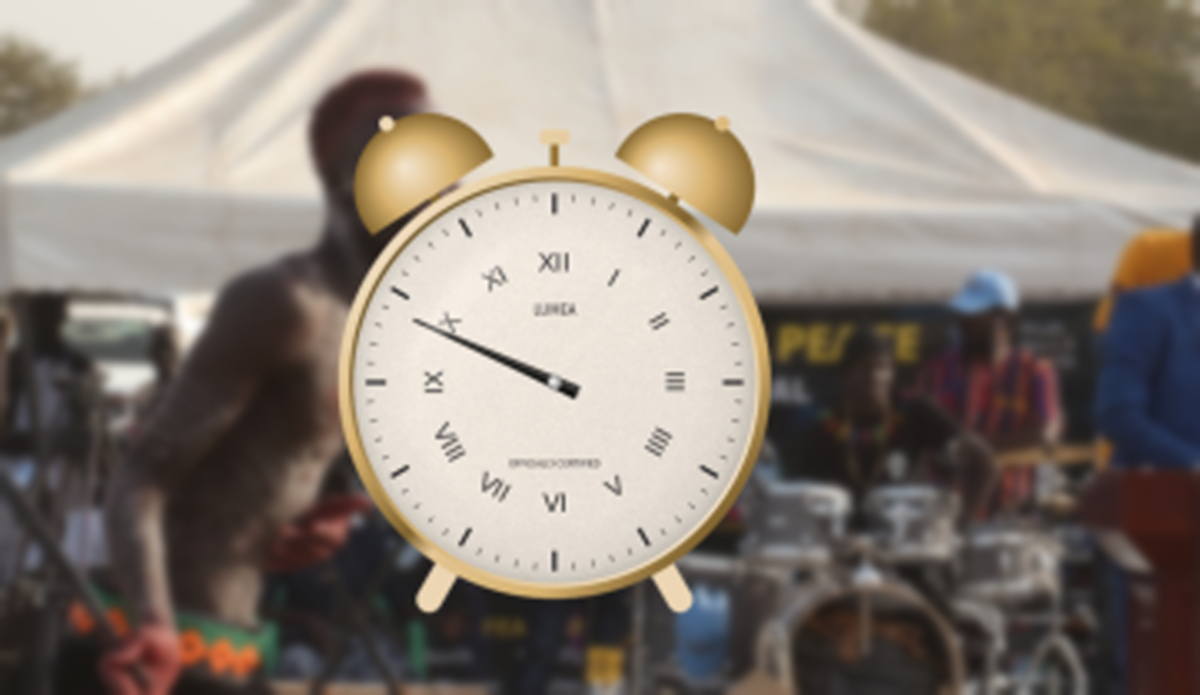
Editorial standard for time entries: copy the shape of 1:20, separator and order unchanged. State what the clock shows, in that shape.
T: 9:49
